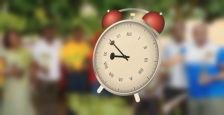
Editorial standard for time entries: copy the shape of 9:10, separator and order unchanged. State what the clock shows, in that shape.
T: 8:51
